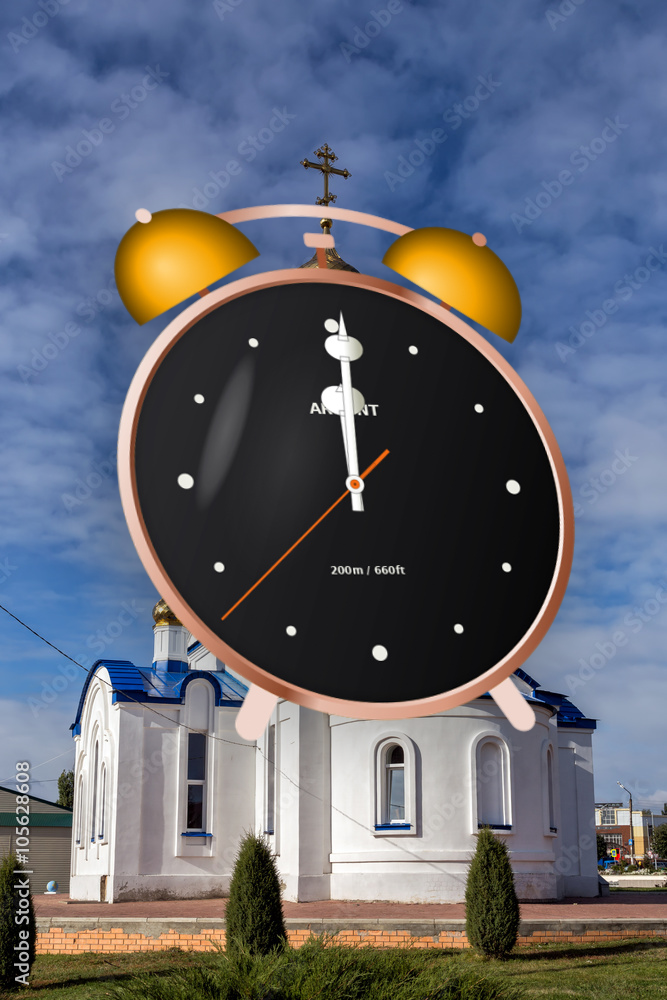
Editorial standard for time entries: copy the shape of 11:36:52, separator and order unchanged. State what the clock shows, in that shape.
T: 12:00:38
